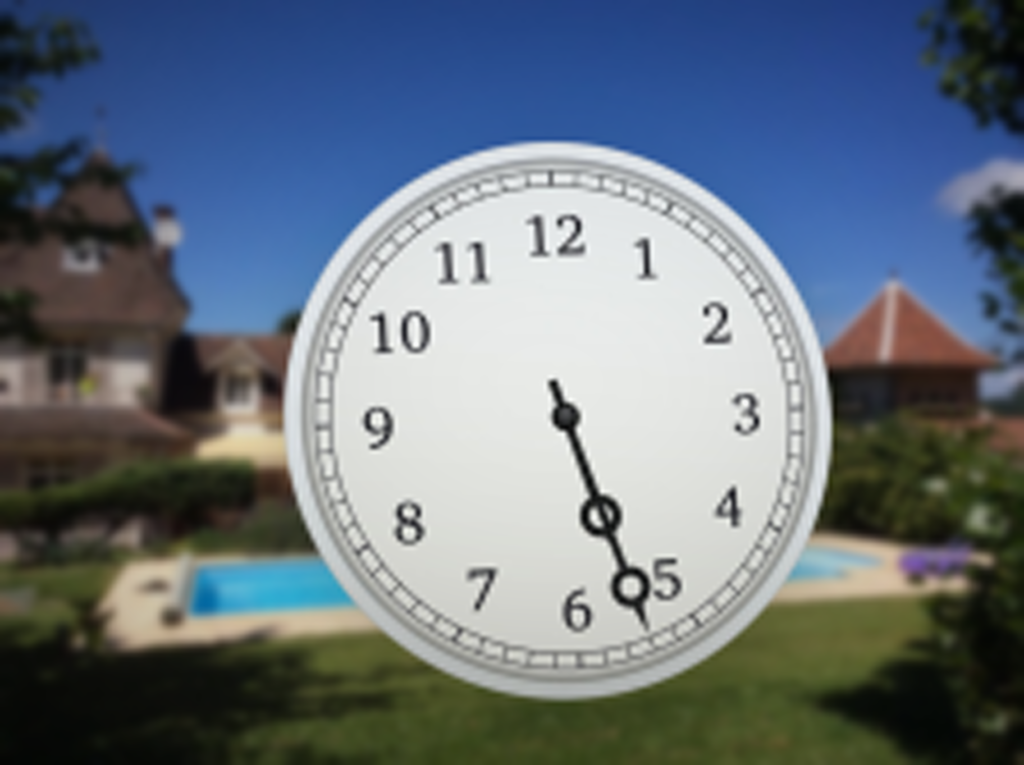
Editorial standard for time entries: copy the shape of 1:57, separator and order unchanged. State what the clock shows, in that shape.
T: 5:27
